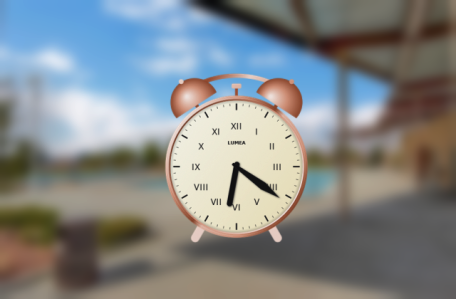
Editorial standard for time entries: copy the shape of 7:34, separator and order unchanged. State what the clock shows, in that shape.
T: 6:21
